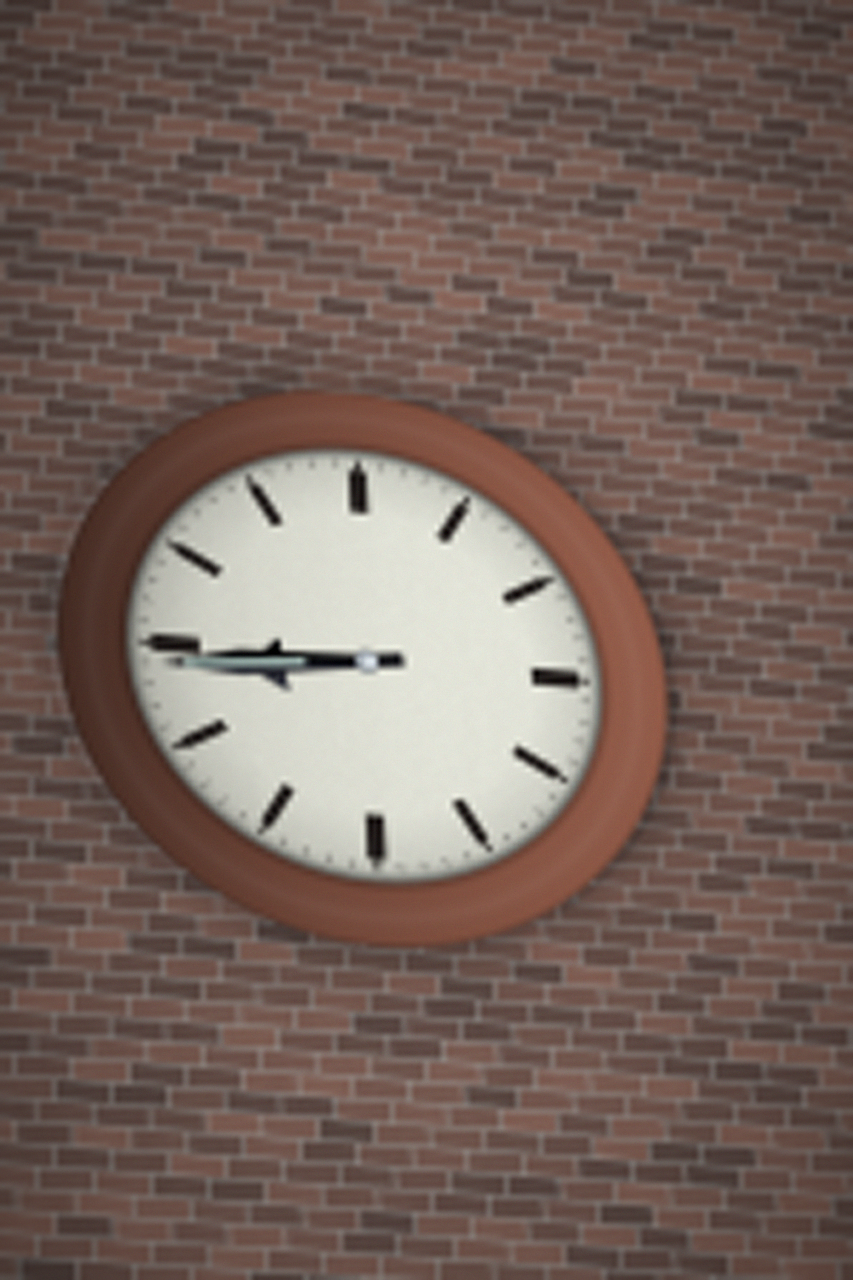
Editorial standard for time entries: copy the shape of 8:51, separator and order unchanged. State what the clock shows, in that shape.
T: 8:44
